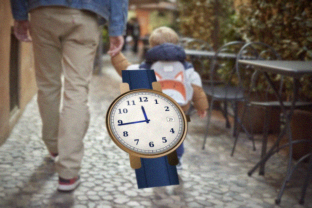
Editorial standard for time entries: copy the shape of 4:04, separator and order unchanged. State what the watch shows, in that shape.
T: 11:44
